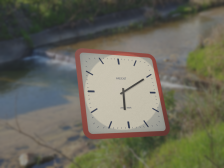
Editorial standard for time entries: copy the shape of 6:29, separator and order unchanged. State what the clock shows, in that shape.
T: 6:10
